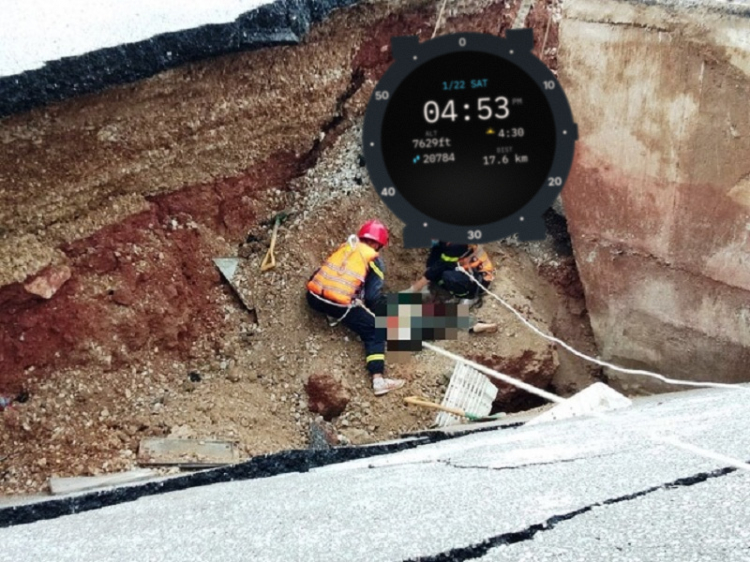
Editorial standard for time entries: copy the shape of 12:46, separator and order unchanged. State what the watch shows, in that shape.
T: 4:53
